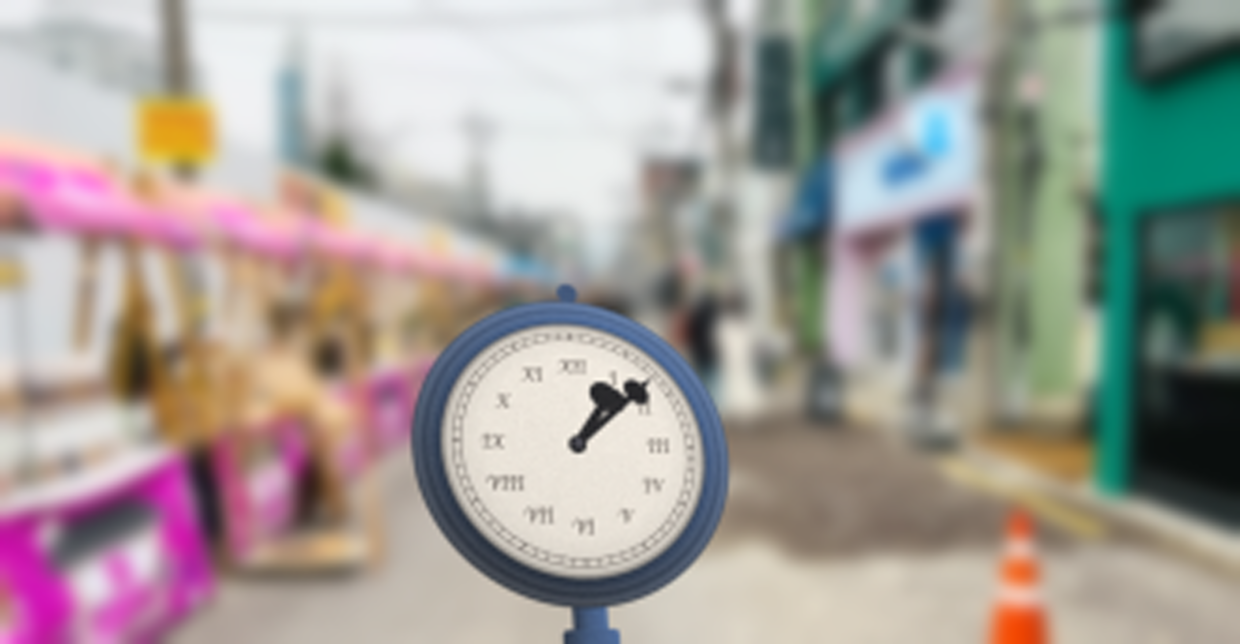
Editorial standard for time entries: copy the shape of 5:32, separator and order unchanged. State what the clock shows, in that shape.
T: 1:08
